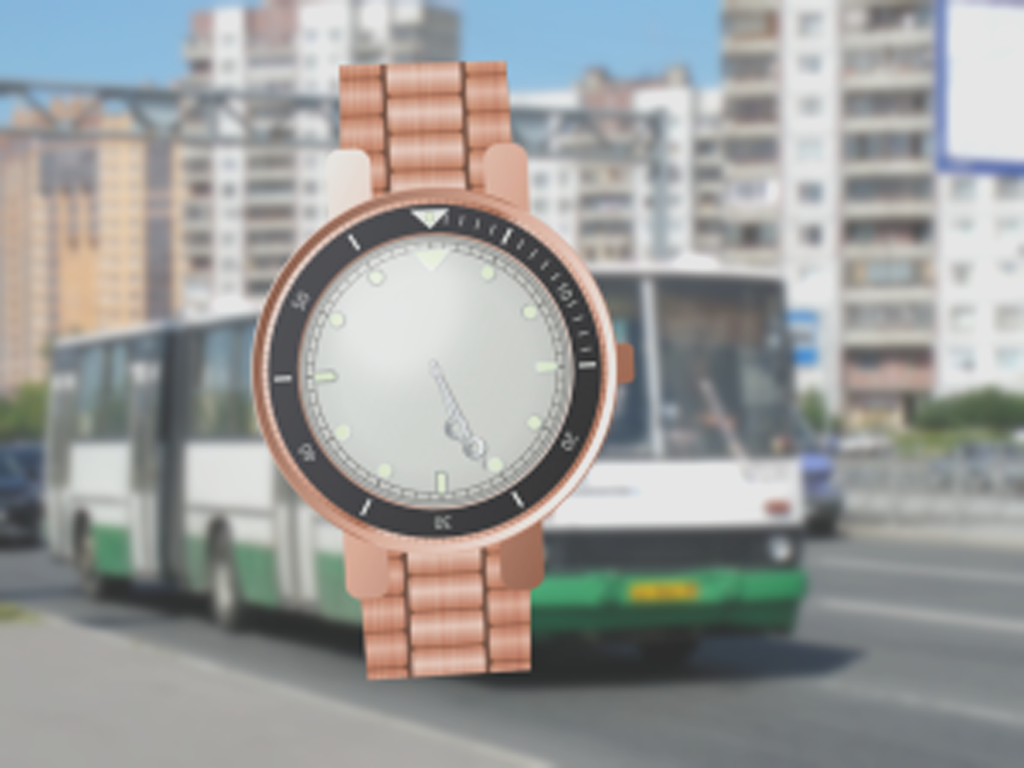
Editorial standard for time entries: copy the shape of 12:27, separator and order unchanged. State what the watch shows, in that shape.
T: 5:26
